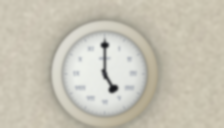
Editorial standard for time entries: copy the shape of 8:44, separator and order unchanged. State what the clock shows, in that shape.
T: 5:00
